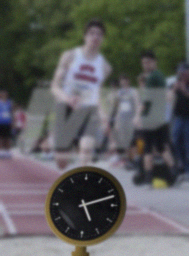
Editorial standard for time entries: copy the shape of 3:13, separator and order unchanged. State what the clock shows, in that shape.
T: 5:12
